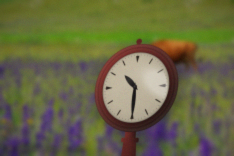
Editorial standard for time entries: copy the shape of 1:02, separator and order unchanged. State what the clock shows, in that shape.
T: 10:30
